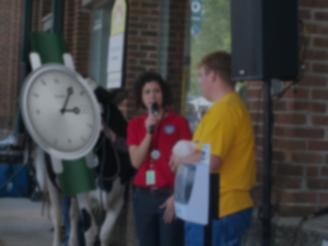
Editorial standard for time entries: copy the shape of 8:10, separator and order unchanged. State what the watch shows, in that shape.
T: 3:06
